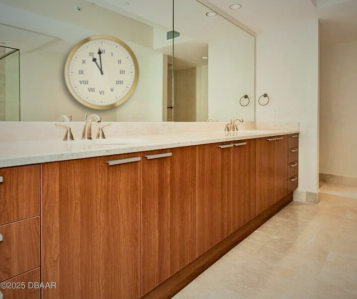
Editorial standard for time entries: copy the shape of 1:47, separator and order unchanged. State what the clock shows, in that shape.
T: 10:59
